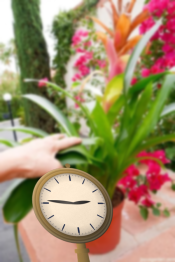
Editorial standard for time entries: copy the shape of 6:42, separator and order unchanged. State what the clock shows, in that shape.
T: 2:46
